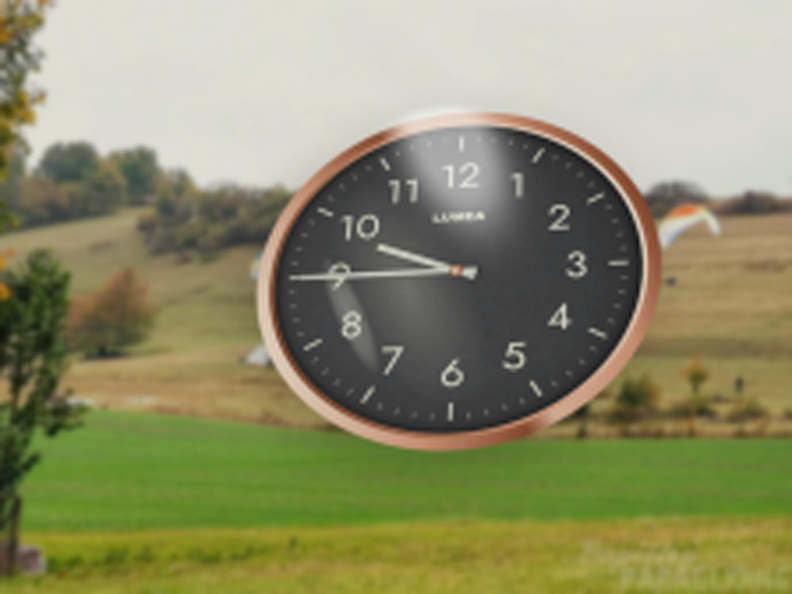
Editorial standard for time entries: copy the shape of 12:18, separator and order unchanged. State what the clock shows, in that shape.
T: 9:45
